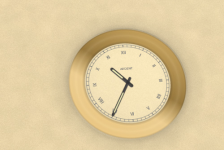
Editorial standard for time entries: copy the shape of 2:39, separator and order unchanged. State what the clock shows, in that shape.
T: 10:35
